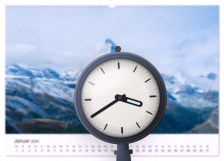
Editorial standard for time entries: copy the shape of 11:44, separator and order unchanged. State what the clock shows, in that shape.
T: 3:40
